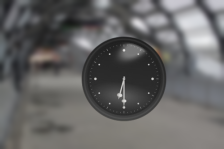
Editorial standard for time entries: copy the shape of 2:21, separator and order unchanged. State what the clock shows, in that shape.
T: 6:30
